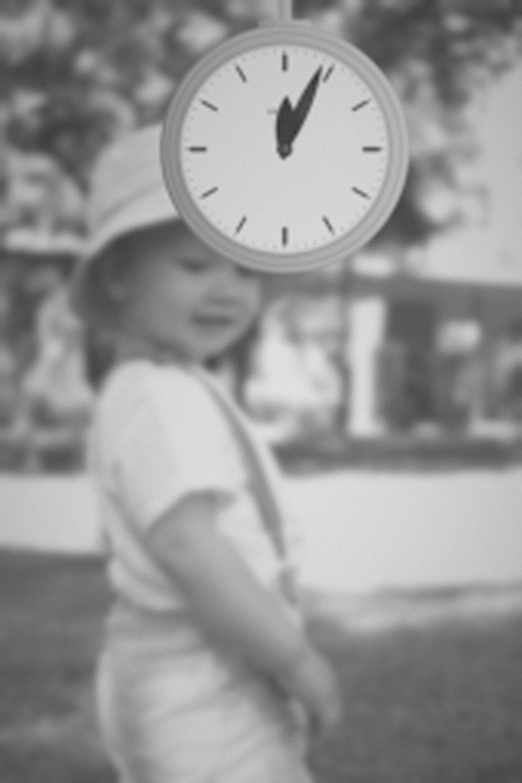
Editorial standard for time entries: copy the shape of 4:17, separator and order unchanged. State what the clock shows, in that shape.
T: 12:04
